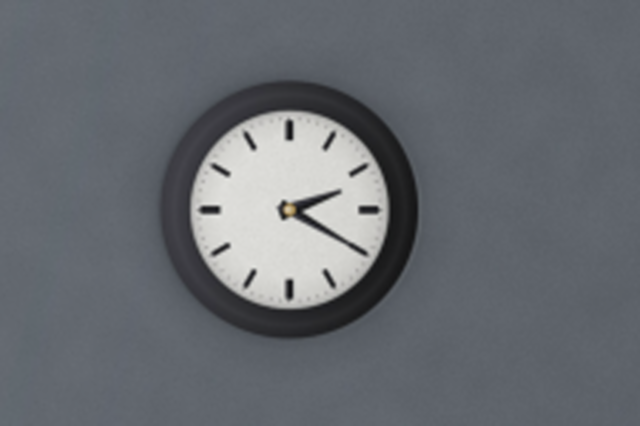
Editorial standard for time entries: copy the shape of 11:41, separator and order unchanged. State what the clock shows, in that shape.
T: 2:20
